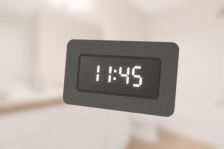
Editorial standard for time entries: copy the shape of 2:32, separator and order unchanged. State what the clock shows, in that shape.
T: 11:45
